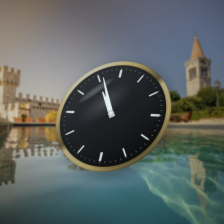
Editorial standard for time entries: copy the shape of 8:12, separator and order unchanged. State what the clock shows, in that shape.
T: 10:56
